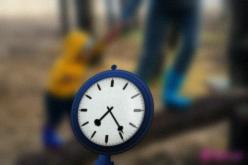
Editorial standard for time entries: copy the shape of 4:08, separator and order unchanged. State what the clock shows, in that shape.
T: 7:24
